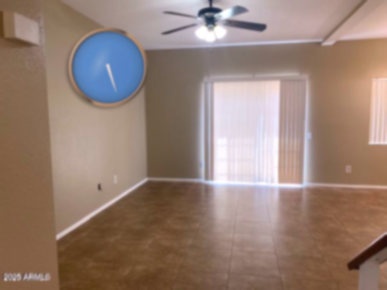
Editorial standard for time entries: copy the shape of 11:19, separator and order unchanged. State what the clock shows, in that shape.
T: 5:27
